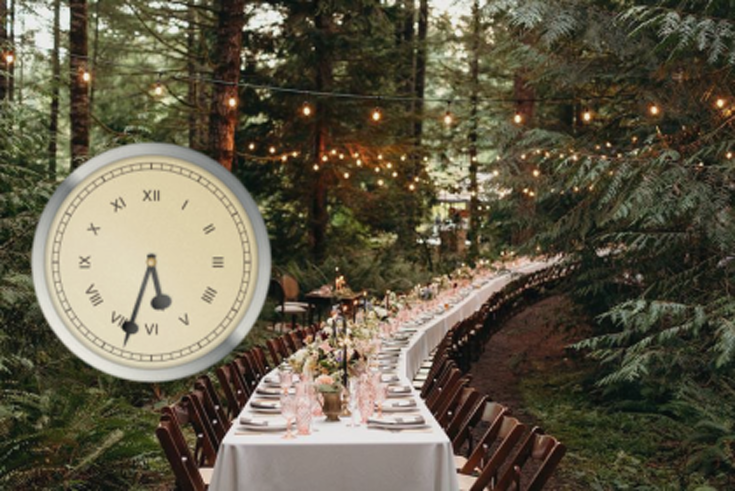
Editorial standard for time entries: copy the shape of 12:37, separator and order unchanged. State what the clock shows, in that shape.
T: 5:33
